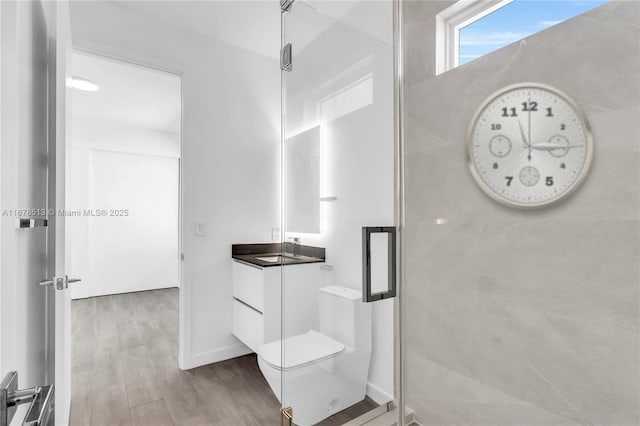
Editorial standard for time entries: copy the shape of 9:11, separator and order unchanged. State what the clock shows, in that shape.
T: 11:15
